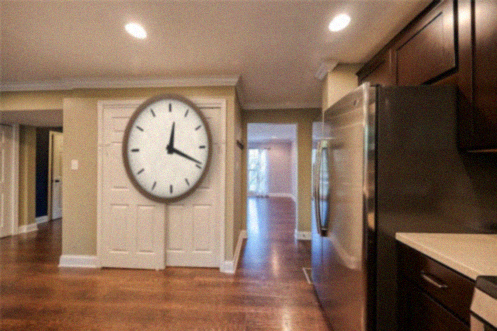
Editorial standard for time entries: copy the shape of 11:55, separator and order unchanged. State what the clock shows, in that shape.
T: 12:19
